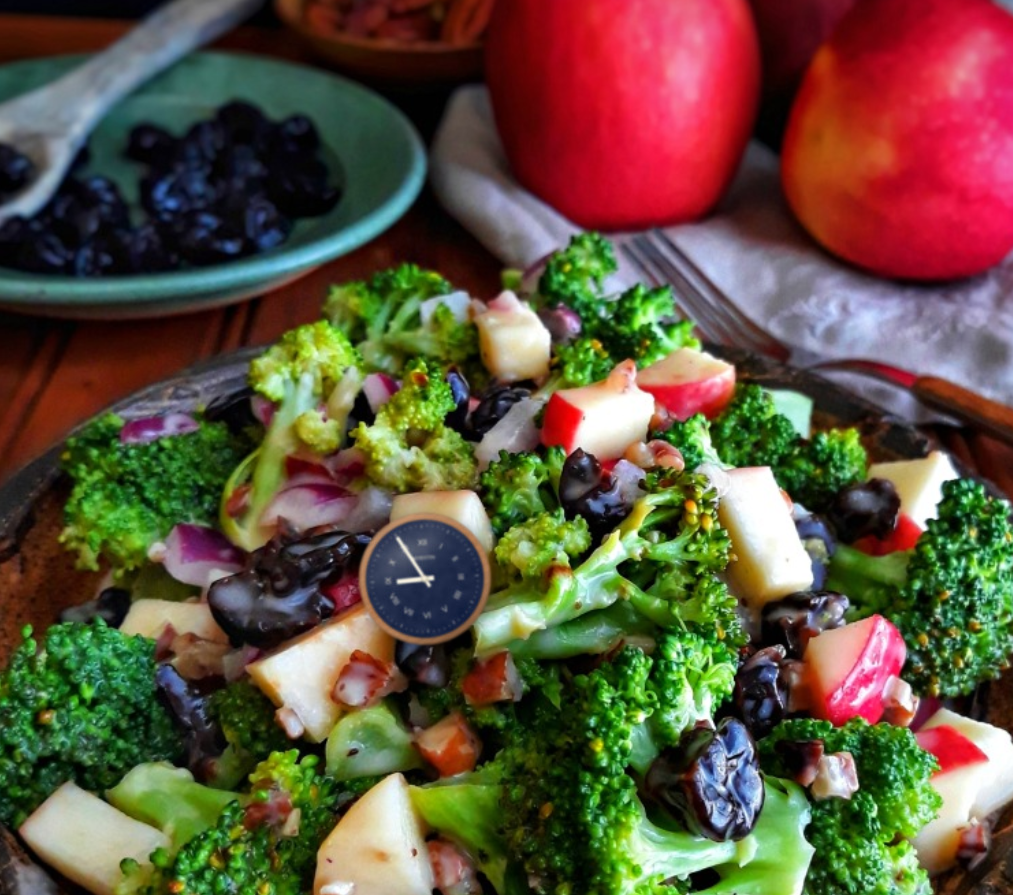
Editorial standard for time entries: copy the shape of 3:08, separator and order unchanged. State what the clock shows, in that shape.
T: 8:55
